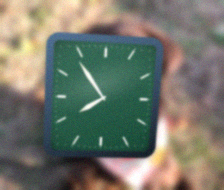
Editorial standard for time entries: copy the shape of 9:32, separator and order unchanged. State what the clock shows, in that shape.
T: 7:54
